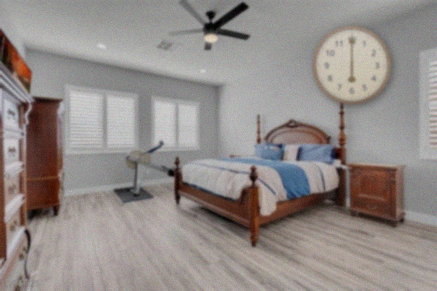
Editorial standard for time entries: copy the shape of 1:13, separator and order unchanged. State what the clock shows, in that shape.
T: 6:00
